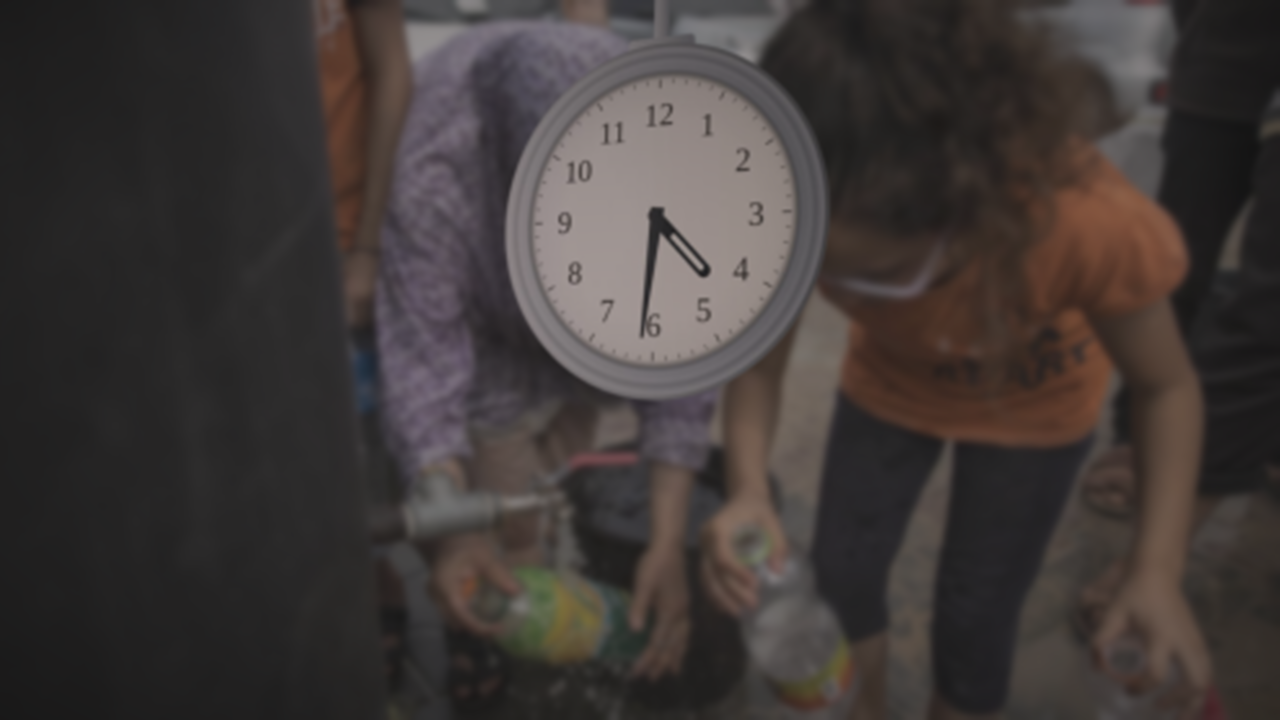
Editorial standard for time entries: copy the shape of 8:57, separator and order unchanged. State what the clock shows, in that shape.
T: 4:31
